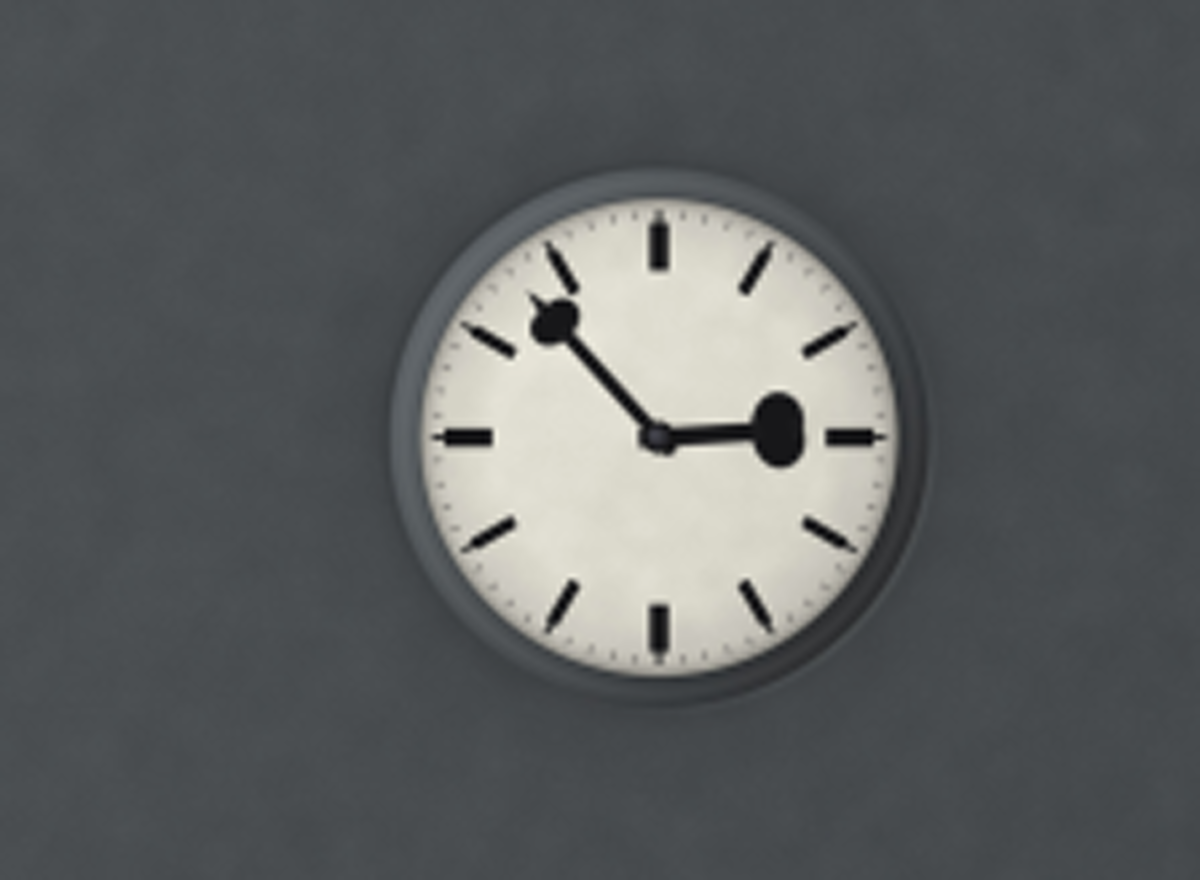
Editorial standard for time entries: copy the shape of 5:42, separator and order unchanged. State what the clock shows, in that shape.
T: 2:53
